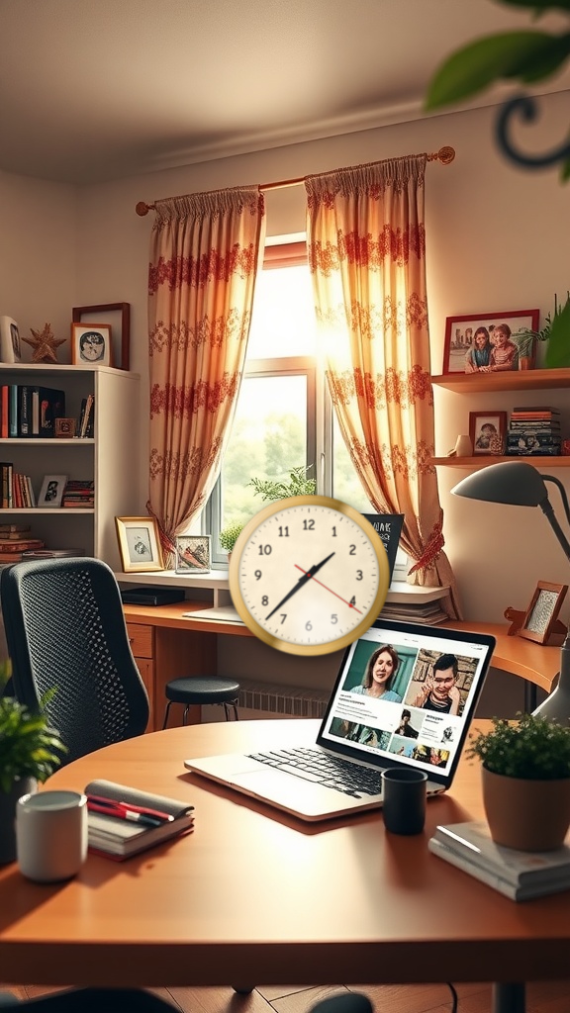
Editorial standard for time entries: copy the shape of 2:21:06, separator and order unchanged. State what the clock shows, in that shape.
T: 1:37:21
